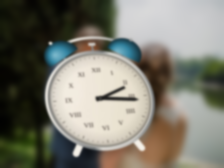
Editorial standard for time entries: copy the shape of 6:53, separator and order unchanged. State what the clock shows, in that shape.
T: 2:16
